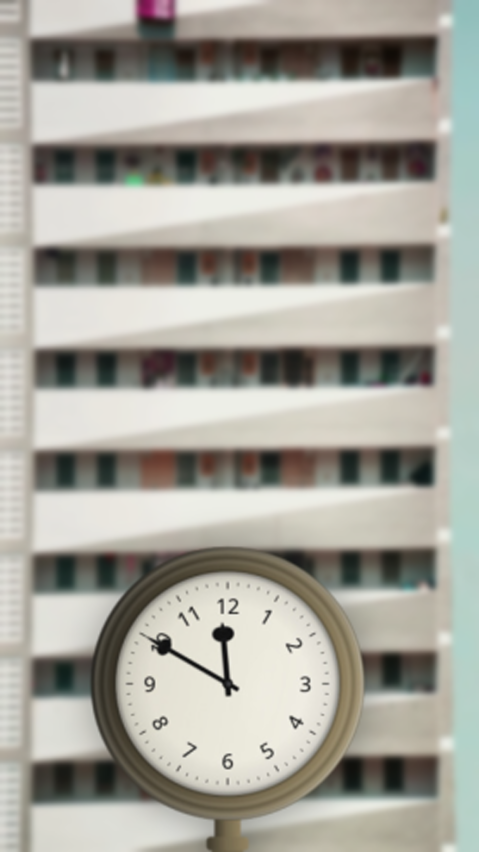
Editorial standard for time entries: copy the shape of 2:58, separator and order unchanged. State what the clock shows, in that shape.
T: 11:50
